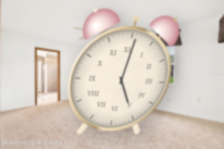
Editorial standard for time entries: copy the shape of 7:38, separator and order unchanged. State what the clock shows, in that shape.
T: 5:01
